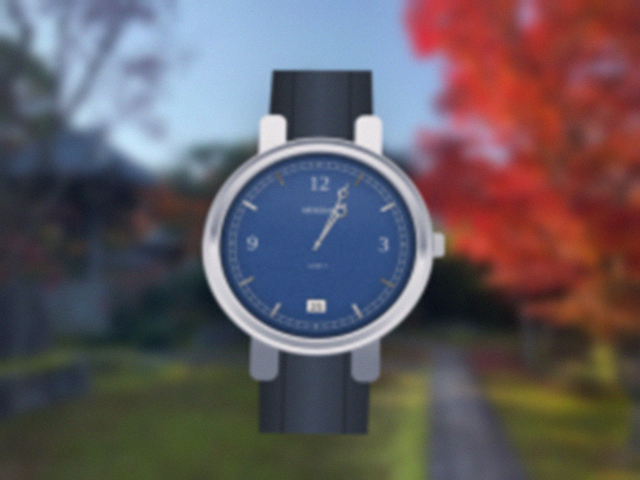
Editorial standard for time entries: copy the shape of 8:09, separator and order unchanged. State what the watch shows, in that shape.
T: 1:04
